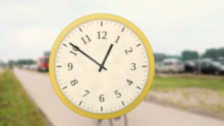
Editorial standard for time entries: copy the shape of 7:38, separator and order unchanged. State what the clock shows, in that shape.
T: 12:51
